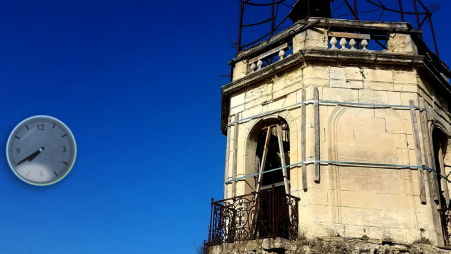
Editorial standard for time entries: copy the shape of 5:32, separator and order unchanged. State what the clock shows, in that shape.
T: 7:40
